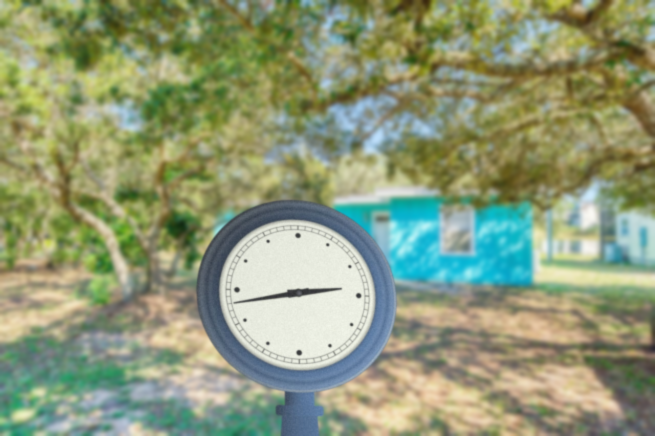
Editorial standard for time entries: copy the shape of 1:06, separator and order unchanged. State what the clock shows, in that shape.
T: 2:43
